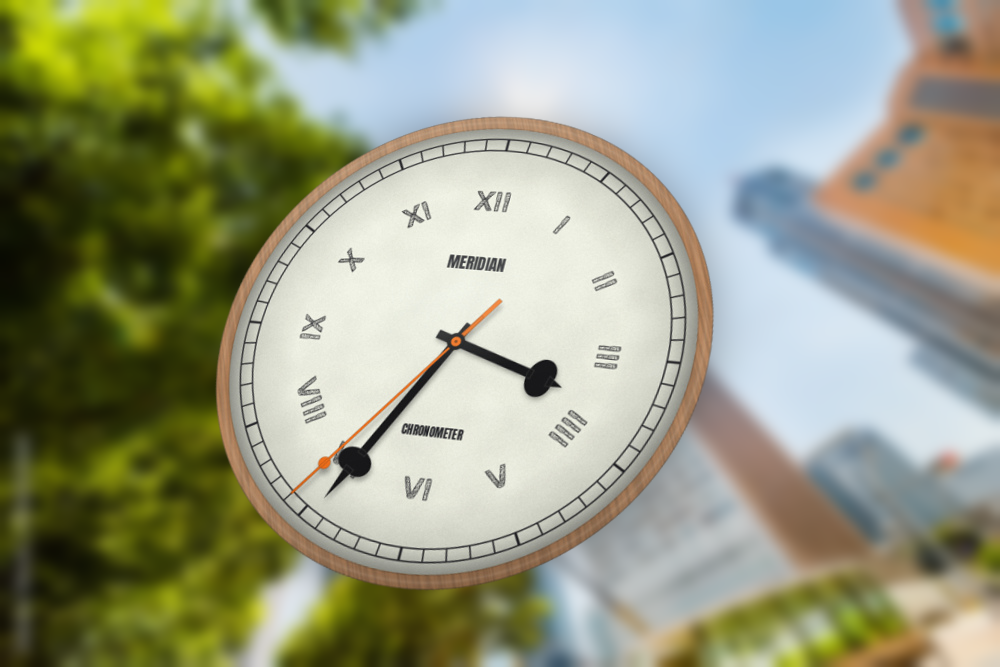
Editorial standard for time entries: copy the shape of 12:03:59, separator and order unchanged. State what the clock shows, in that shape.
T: 3:34:36
